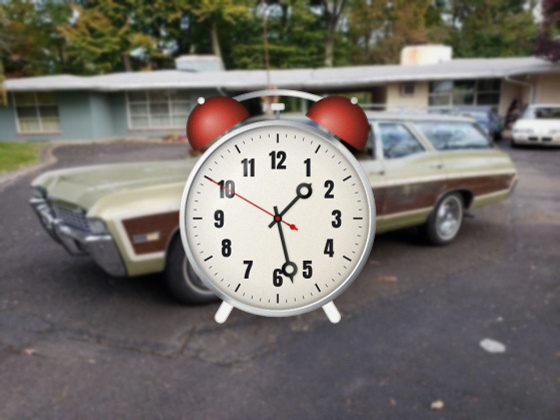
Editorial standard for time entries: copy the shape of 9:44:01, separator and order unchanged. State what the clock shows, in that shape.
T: 1:27:50
